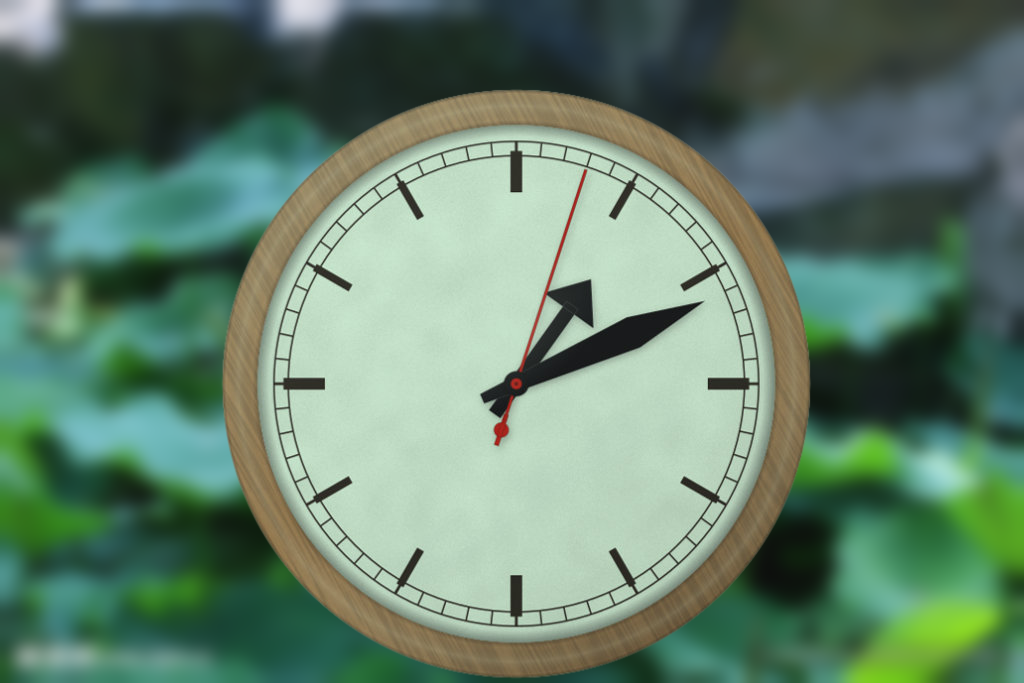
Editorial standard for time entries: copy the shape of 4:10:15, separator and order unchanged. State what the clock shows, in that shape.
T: 1:11:03
